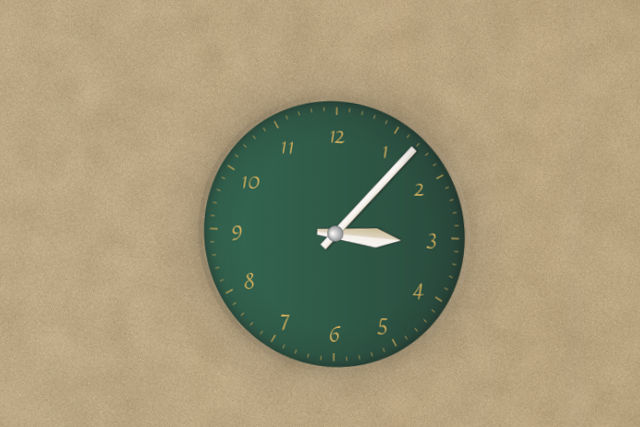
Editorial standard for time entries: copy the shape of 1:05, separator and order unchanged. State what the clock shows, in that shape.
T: 3:07
